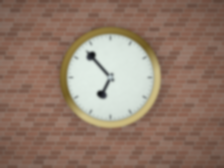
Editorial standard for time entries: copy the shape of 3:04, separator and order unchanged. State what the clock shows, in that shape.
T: 6:53
